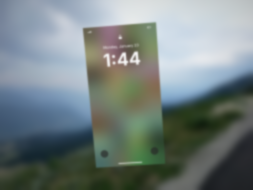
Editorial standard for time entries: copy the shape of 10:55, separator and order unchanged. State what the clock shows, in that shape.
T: 1:44
